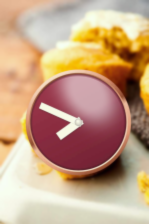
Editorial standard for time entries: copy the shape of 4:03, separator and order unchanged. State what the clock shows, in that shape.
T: 7:49
